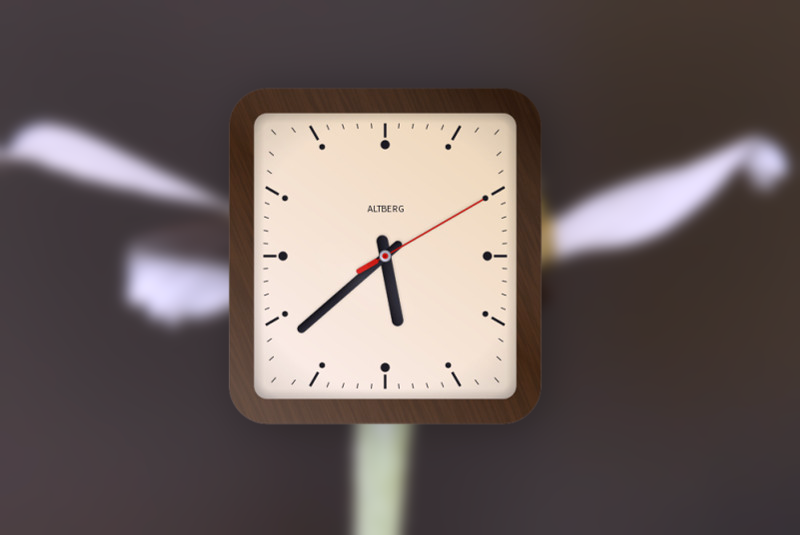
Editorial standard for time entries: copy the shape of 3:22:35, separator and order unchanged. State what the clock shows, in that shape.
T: 5:38:10
